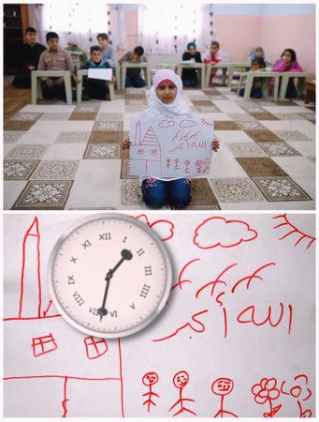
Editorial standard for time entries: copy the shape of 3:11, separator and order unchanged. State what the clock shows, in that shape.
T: 1:33
